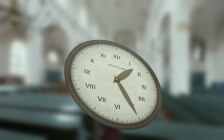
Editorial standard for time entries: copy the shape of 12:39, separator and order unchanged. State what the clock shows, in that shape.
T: 1:25
